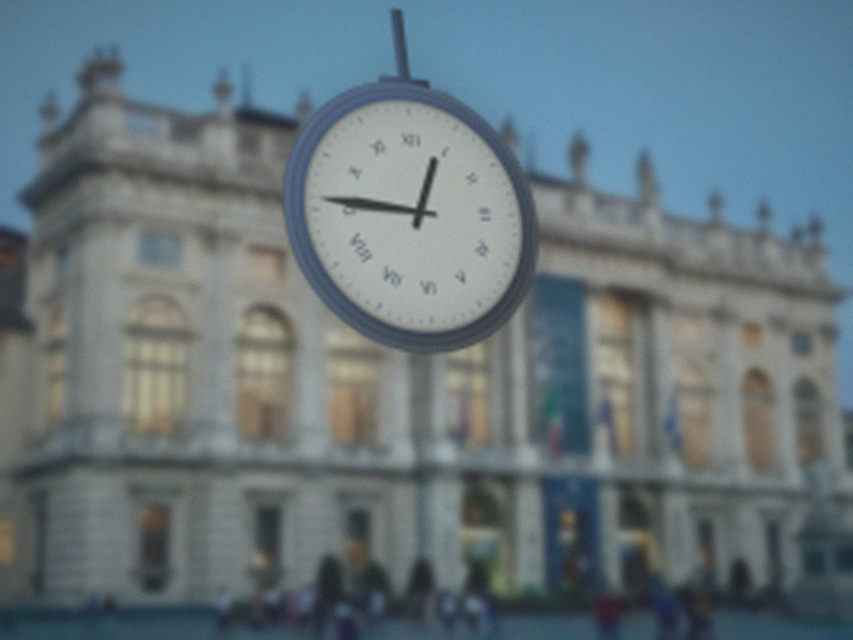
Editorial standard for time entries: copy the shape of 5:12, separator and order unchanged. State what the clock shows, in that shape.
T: 12:46
